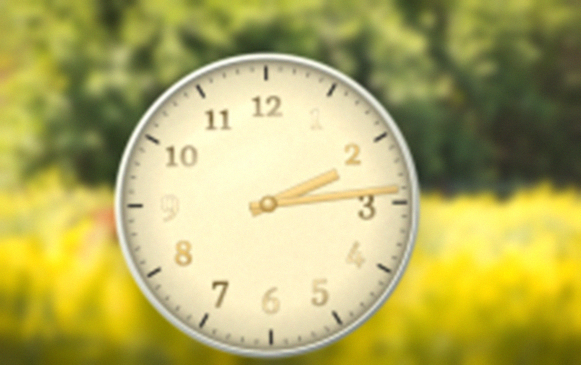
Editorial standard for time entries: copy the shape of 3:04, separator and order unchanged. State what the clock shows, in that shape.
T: 2:14
